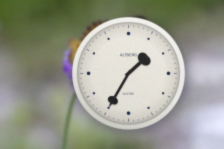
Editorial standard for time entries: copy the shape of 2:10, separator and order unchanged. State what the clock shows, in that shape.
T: 1:35
